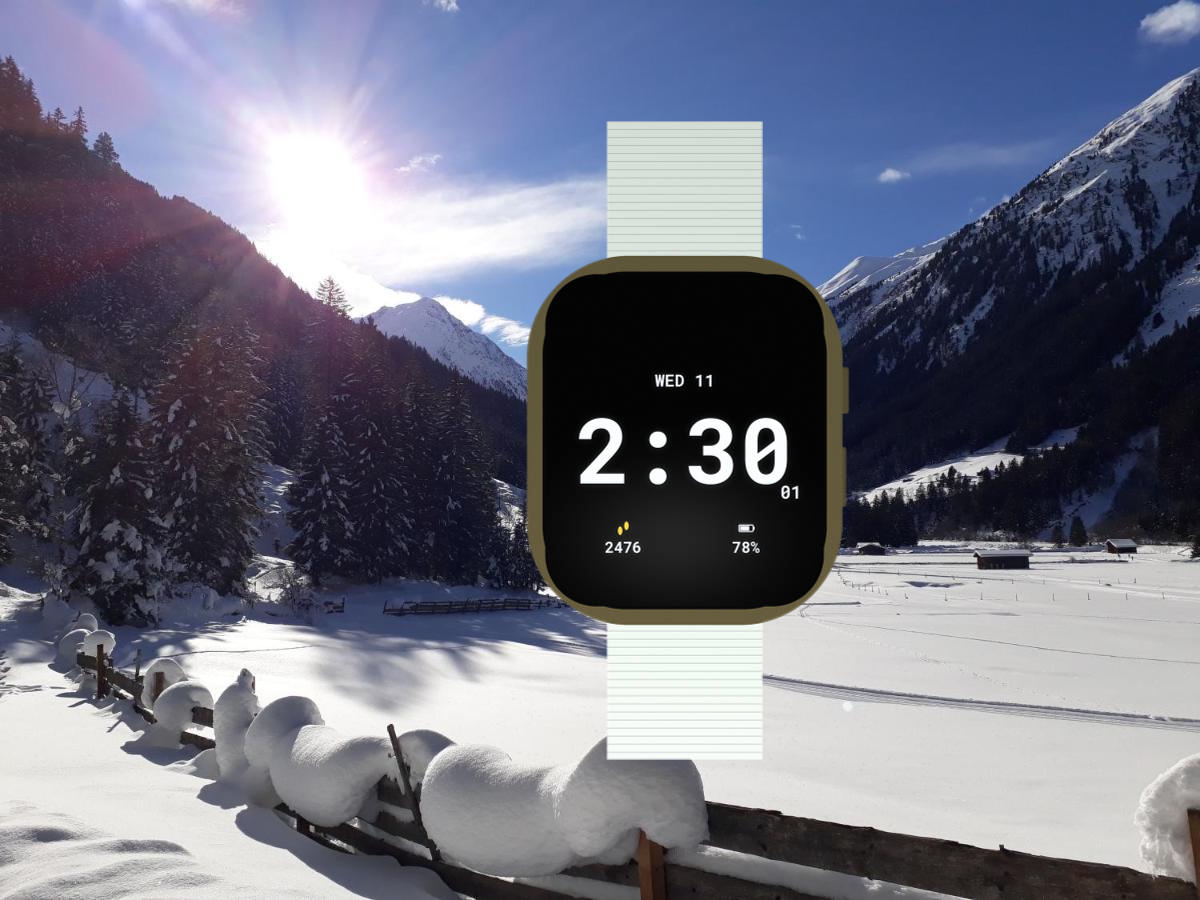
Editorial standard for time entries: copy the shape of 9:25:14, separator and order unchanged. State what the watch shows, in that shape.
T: 2:30:01
